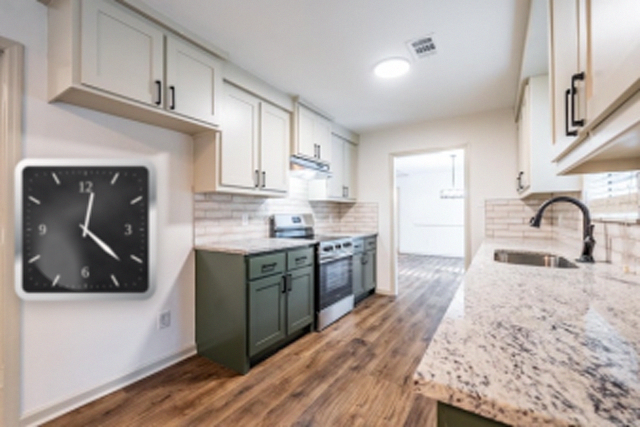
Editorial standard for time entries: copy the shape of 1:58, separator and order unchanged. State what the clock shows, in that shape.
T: 12:22
